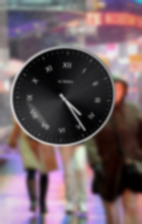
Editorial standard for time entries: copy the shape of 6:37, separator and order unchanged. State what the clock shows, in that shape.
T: 4:24
